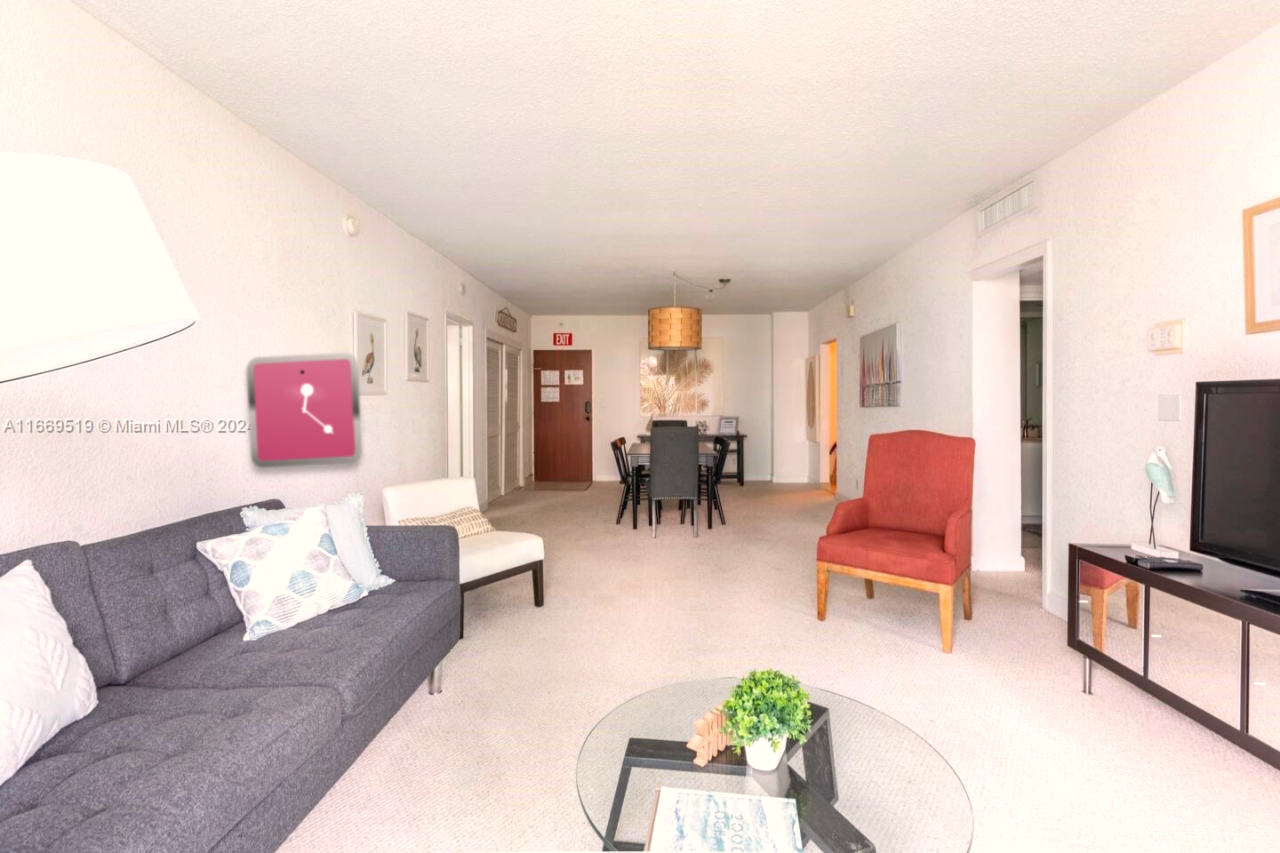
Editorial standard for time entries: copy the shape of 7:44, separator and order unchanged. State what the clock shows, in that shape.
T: 12:22
